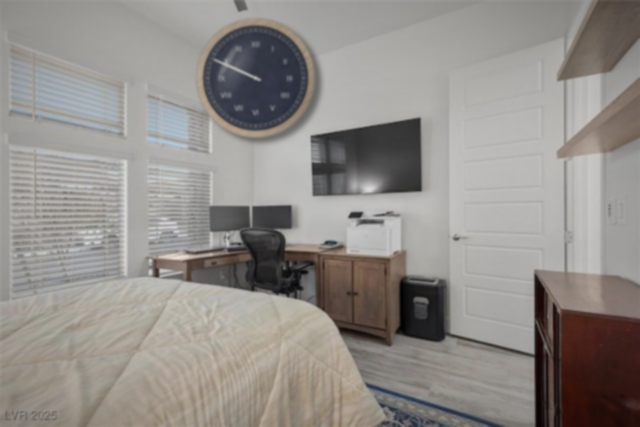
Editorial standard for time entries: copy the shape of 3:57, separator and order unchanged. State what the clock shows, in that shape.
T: 9:49
